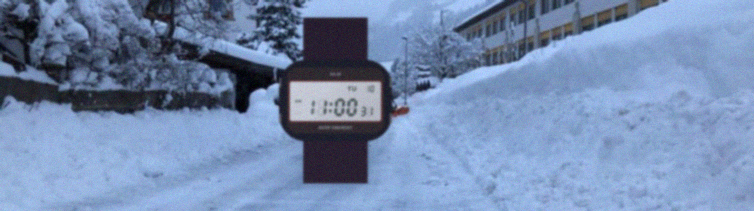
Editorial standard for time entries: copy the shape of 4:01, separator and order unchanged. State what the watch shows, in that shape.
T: 11:00
